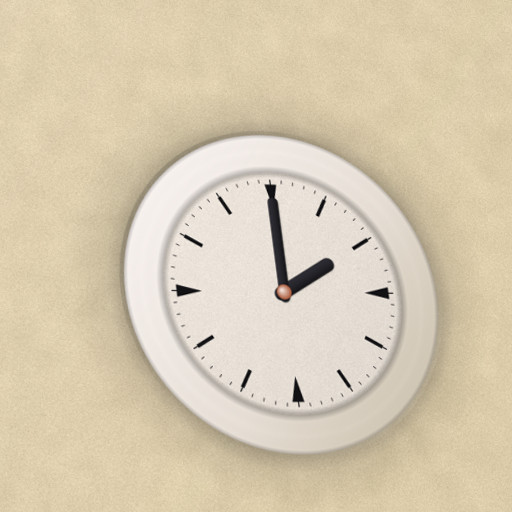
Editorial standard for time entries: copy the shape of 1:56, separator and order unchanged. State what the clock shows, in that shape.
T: 2:00
